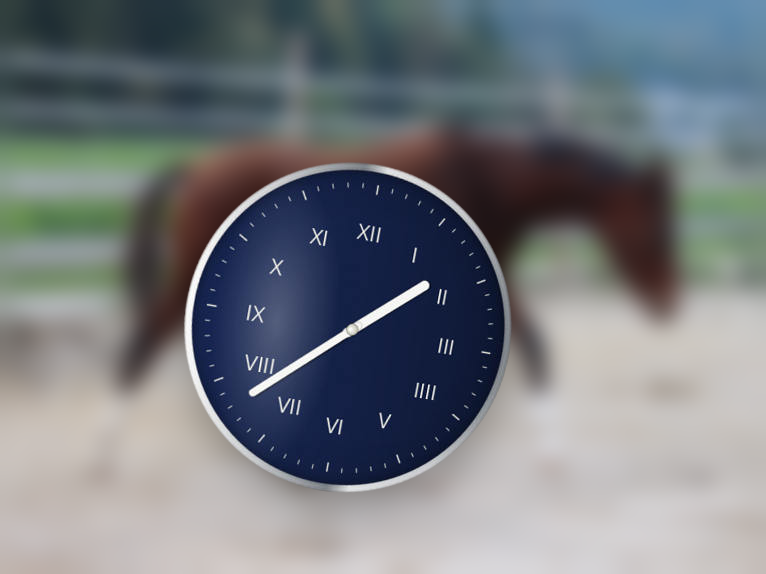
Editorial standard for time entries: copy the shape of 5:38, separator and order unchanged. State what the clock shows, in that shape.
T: 1:38
